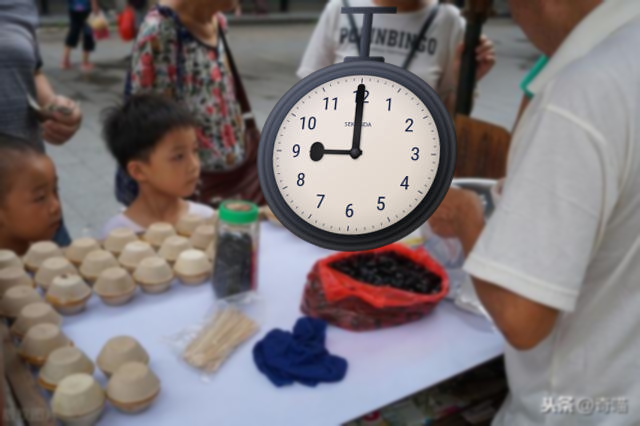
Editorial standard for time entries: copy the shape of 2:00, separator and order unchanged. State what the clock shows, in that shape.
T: 9:00
